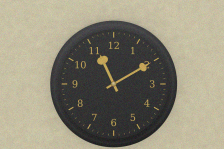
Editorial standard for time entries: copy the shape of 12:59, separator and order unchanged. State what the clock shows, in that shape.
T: 11:10
